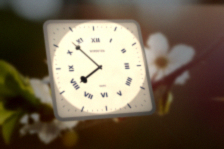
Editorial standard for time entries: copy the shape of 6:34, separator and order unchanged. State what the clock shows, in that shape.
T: 7:53
